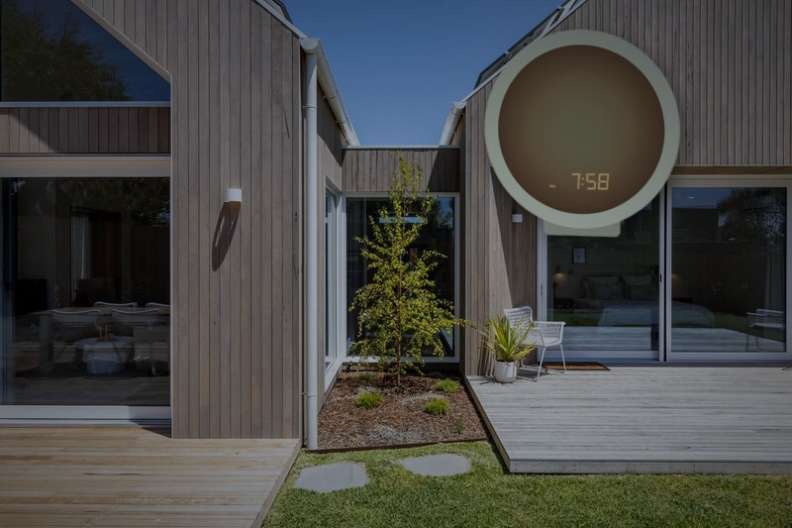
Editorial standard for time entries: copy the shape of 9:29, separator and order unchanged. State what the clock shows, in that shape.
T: 7:58
